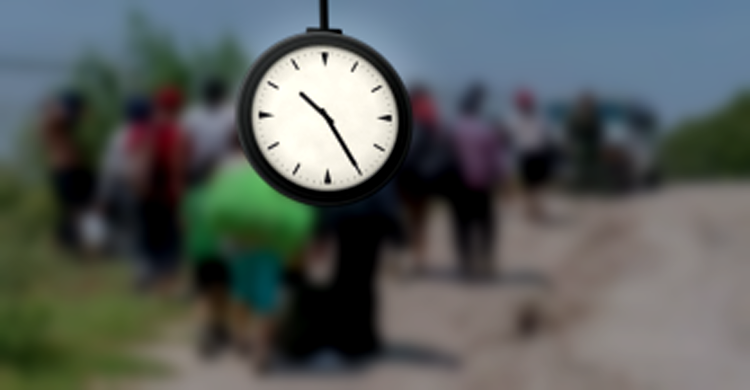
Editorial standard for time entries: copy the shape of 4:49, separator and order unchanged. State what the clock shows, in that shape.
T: 10:25
